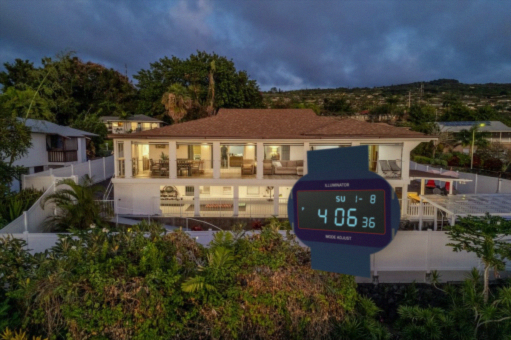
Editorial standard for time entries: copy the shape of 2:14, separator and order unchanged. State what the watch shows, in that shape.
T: 4:06
